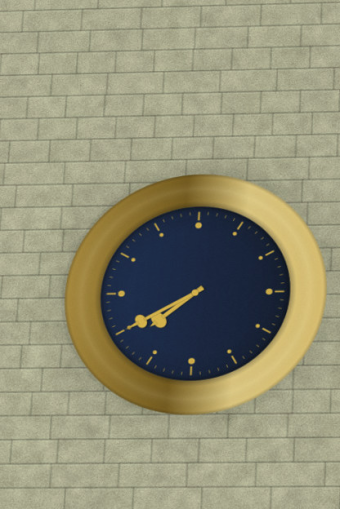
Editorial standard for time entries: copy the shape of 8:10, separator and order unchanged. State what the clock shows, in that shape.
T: 7:40
